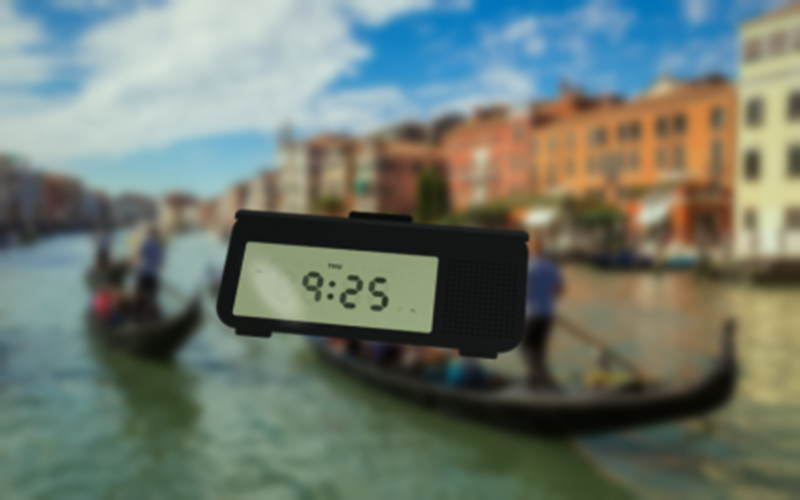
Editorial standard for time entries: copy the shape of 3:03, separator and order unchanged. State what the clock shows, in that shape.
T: 9:25
